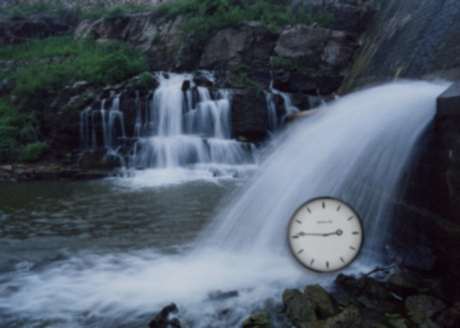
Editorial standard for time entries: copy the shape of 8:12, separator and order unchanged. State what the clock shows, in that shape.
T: 2:46
